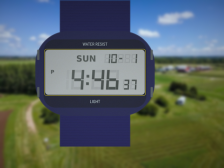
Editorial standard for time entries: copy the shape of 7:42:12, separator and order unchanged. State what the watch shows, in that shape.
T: 4:46:37
